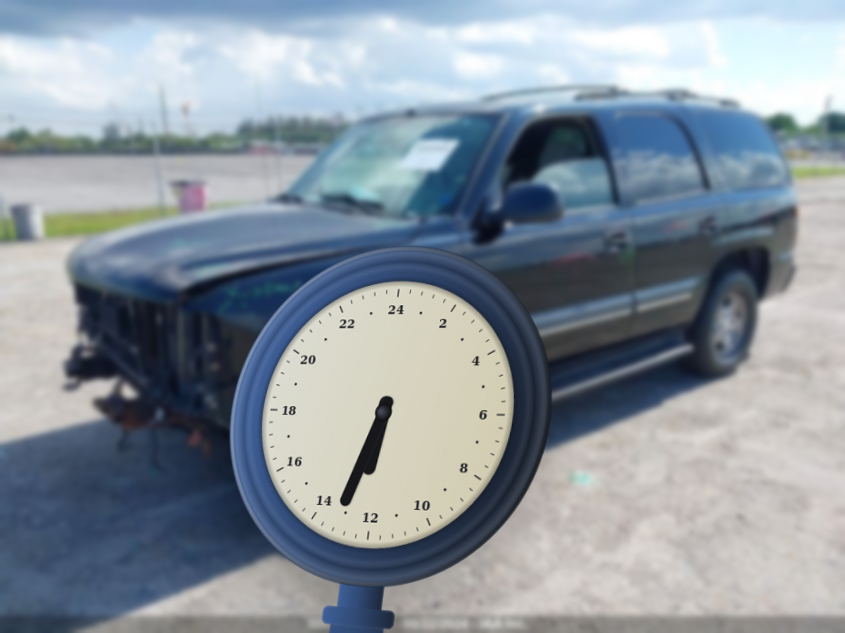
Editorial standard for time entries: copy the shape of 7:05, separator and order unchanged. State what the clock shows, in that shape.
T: 12:33
